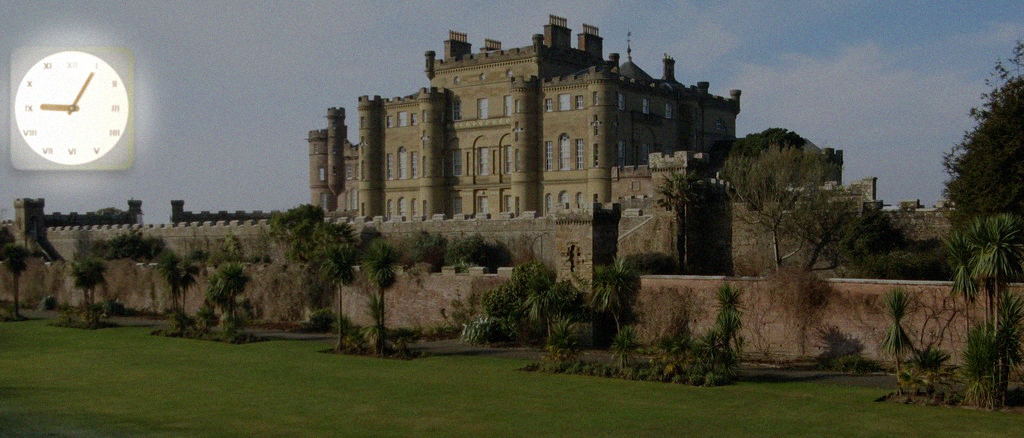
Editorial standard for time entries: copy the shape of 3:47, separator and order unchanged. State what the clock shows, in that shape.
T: 9:05
